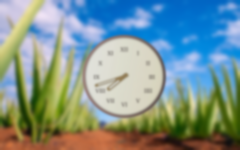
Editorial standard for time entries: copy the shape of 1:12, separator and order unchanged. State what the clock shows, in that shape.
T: 7:42
